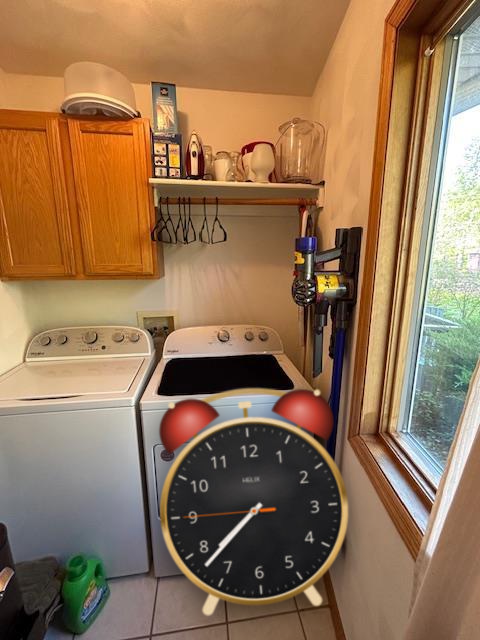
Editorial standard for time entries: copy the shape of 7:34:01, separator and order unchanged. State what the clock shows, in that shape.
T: 7:37:45
